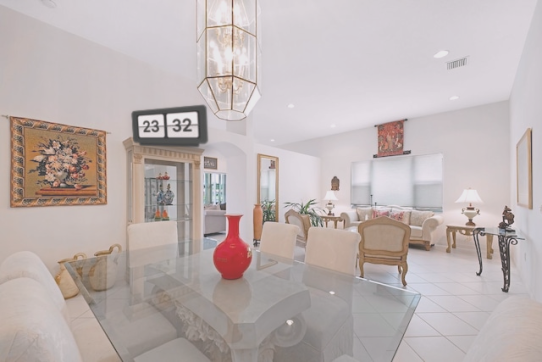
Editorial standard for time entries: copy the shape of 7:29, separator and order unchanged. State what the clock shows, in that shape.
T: 23:32
